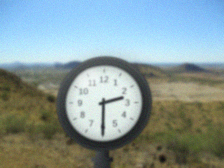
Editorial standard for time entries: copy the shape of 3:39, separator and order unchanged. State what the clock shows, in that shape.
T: 2:30
